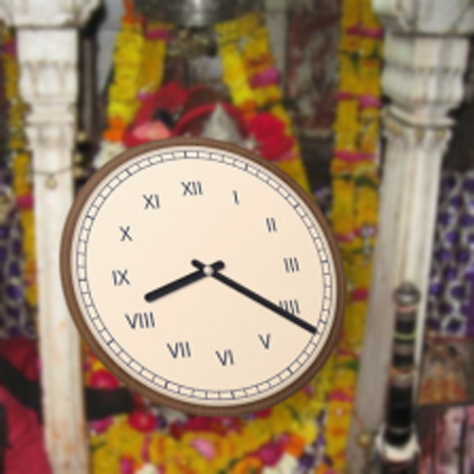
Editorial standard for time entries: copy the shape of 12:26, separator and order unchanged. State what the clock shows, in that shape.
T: 8:21
